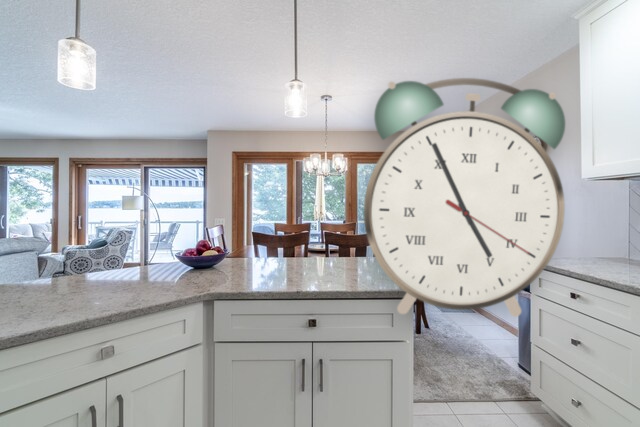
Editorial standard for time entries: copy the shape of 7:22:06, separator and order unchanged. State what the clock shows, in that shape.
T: 4:55:20
